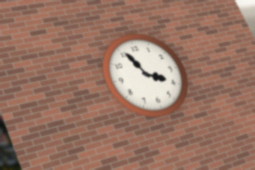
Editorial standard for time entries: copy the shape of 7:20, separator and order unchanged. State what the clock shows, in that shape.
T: 3:56
